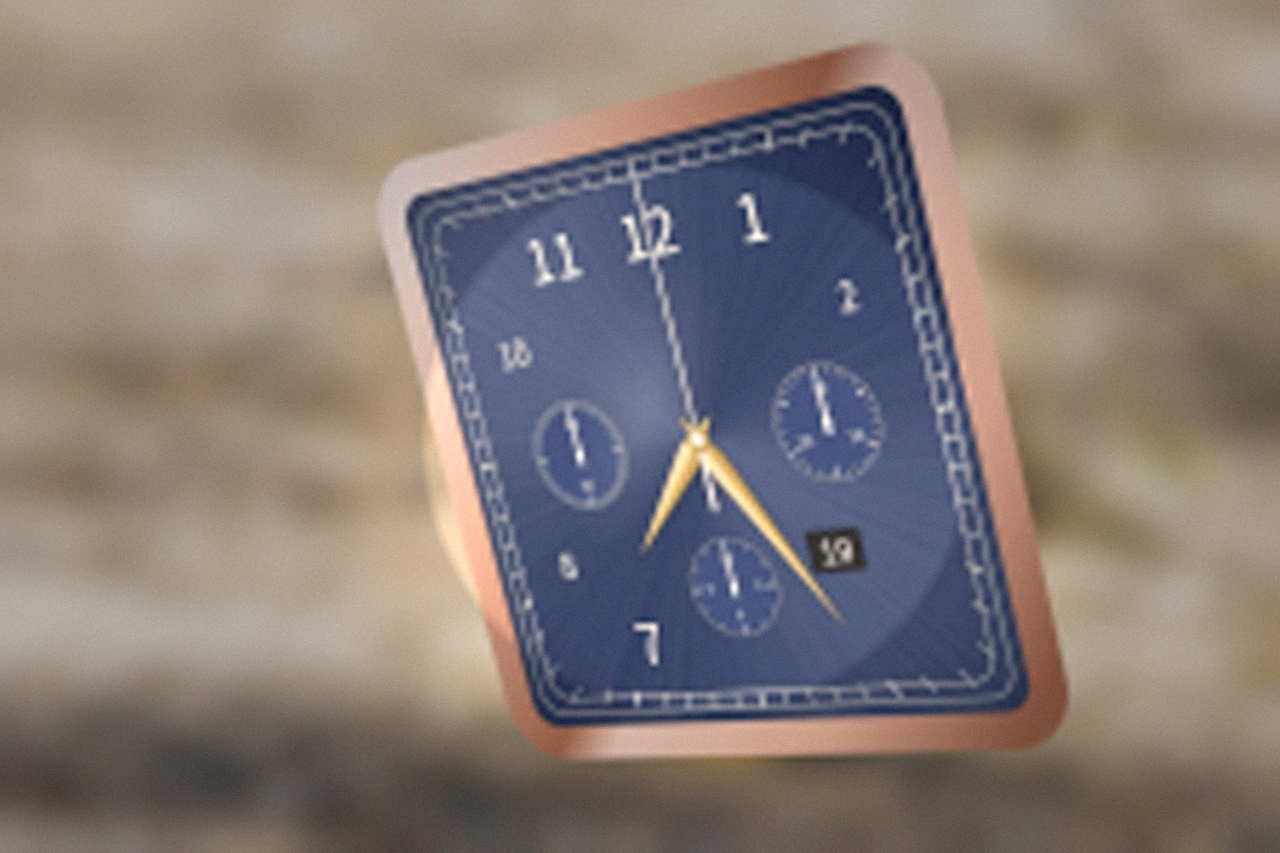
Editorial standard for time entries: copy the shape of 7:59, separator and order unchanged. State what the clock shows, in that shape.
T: 7:25
